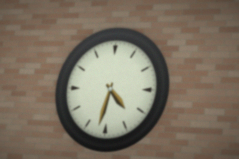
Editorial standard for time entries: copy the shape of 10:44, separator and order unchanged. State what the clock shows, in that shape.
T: 4:32
